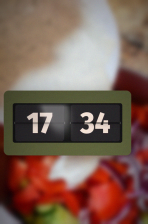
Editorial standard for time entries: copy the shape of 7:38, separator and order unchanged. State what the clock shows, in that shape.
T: 17:34
